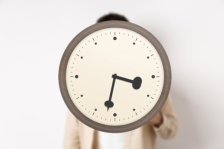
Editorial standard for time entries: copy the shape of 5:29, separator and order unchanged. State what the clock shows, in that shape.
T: 3:32
